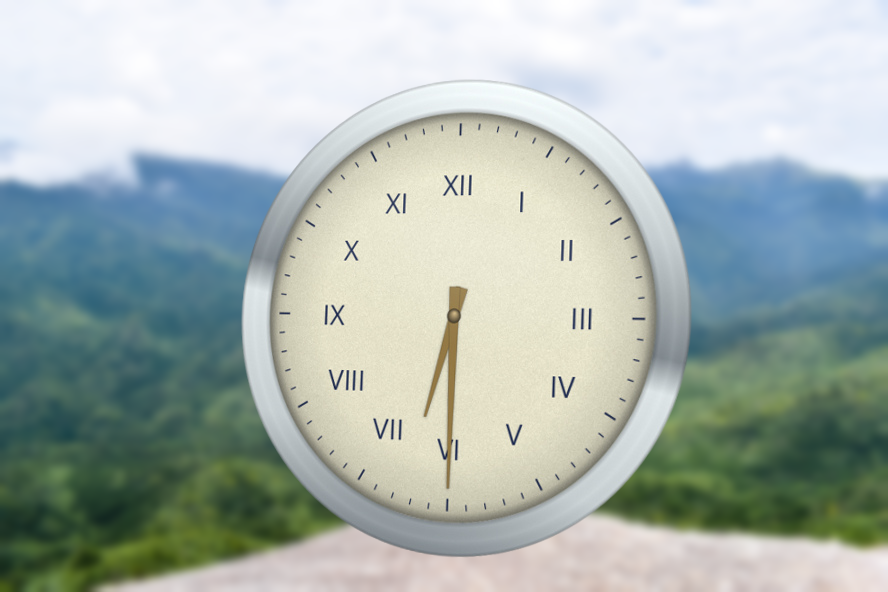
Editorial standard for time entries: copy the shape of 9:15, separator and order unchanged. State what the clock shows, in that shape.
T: 6:30
